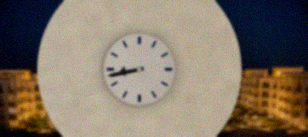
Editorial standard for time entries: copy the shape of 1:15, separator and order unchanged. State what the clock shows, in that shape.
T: 8:43
